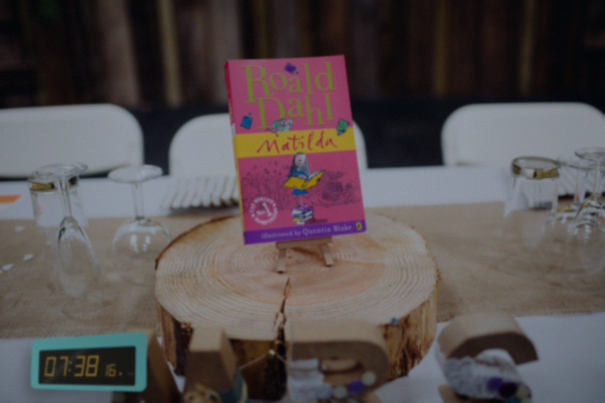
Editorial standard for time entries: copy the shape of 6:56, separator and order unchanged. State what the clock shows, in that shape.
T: 7:38
